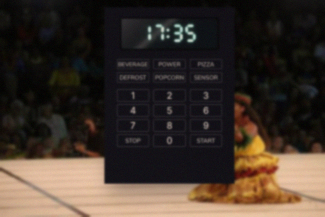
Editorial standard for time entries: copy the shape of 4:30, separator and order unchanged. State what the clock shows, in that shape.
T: 17:35
